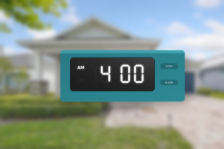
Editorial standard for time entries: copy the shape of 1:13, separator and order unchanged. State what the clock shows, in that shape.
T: 4:00
